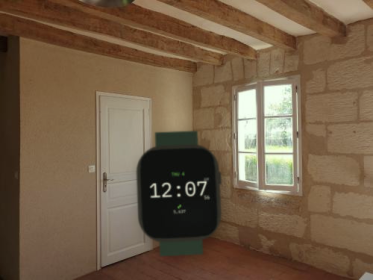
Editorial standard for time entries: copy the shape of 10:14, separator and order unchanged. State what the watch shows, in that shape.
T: 12:07
